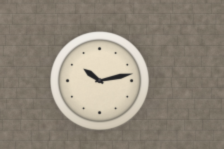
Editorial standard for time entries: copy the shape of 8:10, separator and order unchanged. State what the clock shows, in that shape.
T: 10:13
